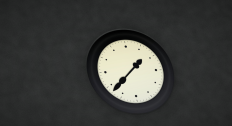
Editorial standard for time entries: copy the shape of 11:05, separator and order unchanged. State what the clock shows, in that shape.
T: 1:38
